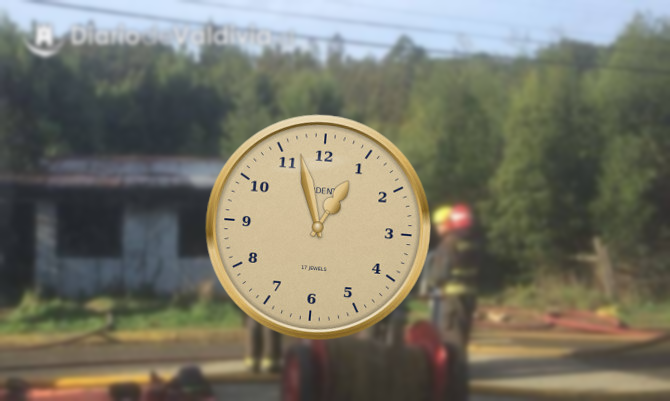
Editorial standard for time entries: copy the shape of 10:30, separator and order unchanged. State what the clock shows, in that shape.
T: 12:57
